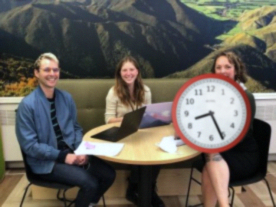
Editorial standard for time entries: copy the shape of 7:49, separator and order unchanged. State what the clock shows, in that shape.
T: 8:26
